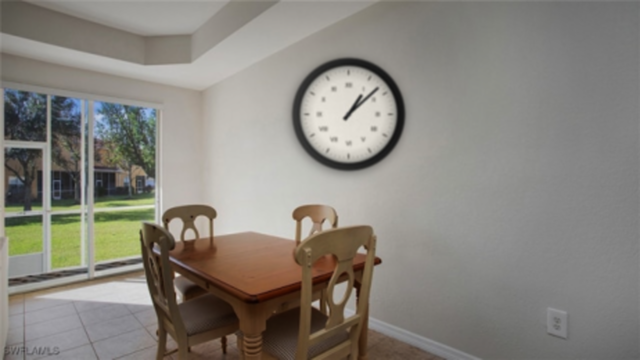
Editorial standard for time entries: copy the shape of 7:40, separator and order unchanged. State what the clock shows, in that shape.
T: 1:08
